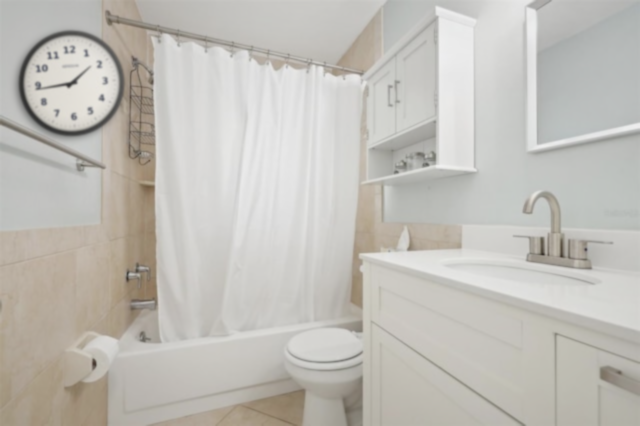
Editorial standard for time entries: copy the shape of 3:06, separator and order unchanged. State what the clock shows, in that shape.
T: 1:44
